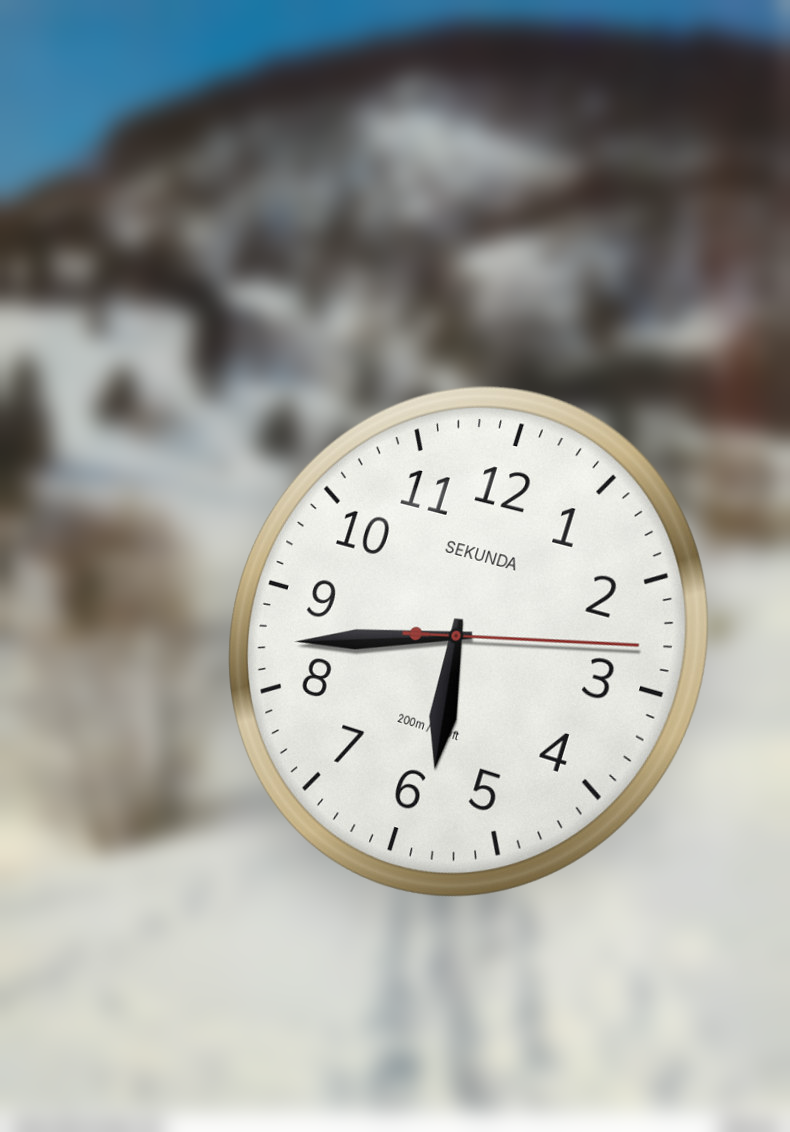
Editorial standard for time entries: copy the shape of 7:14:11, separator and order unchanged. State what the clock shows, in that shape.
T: 5:42:13
